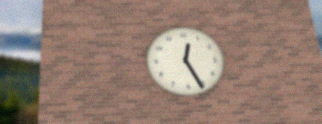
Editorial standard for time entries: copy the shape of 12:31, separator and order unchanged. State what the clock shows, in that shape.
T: 12:26
